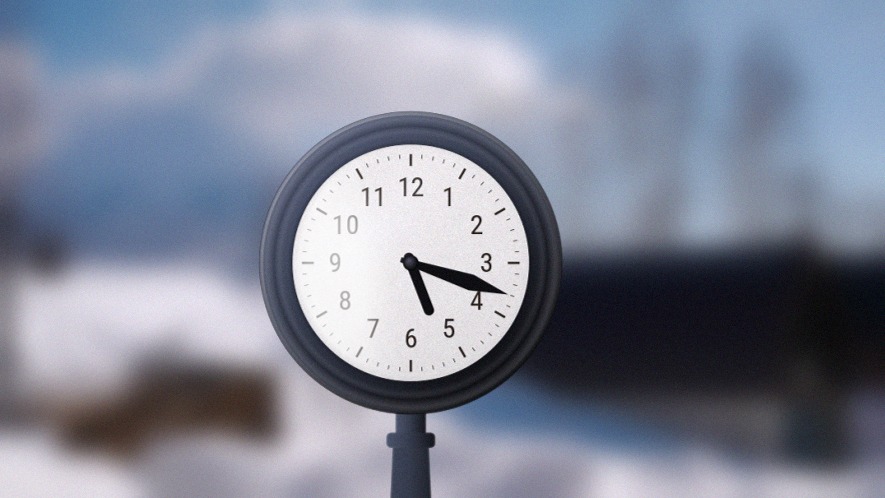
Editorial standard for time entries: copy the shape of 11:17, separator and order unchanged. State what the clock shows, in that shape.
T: 5:18
